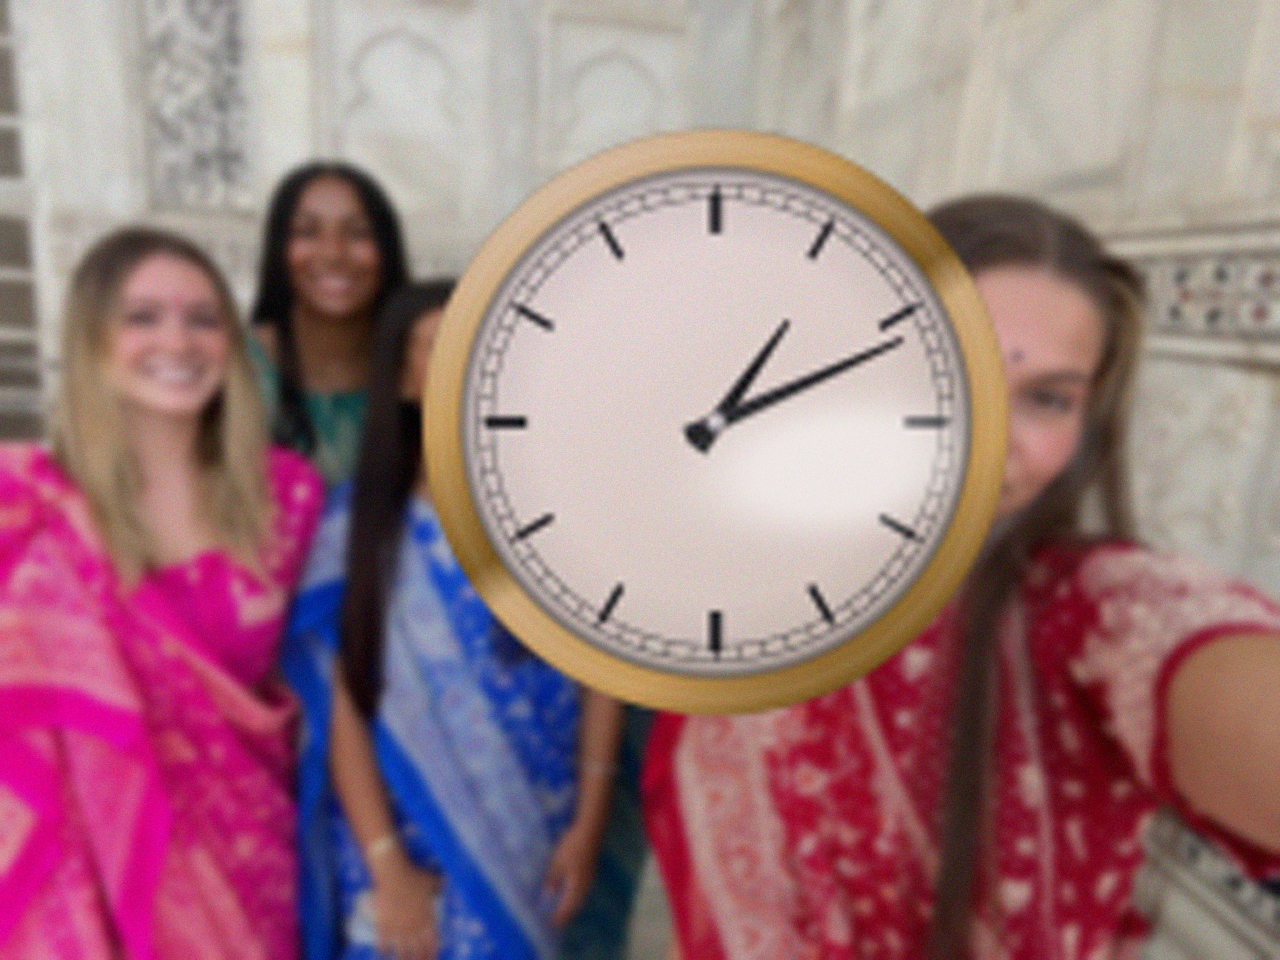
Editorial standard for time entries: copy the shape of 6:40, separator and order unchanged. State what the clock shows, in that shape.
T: 1:11
